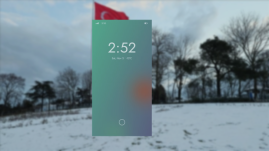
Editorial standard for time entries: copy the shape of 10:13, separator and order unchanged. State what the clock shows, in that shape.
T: 2:52
